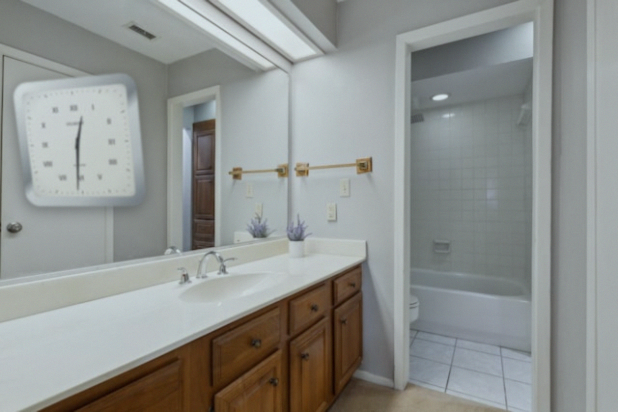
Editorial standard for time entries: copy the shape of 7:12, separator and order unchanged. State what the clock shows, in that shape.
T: 12:31
